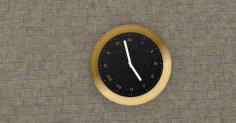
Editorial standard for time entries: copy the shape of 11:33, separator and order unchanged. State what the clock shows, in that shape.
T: 4:58
